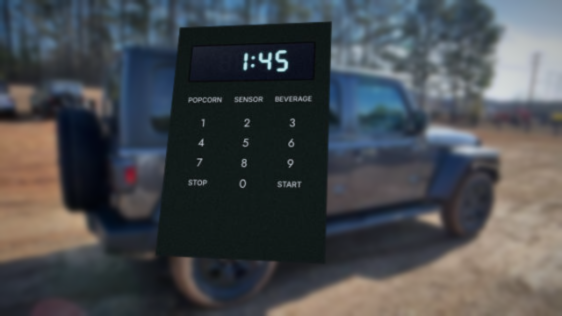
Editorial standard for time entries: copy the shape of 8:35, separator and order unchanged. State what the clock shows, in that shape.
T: 1:45
